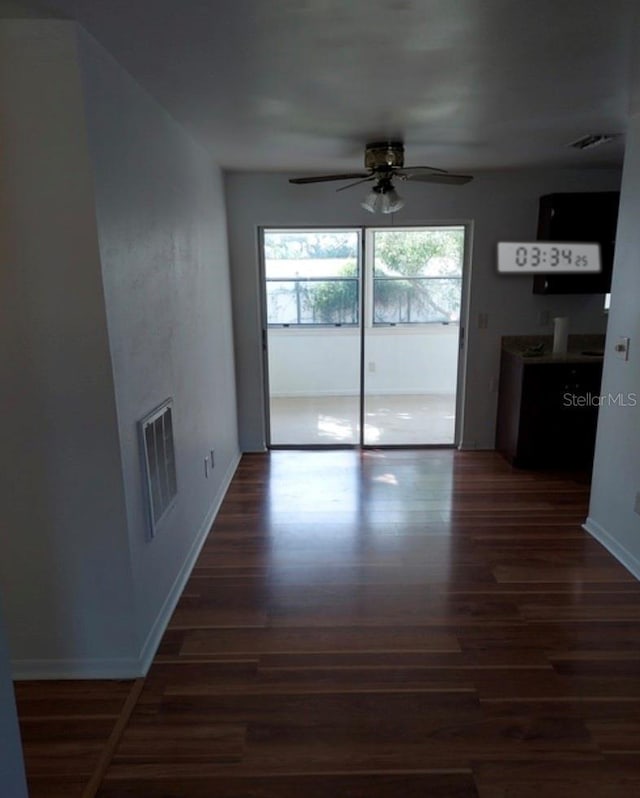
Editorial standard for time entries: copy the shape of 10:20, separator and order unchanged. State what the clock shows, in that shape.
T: 3:34
